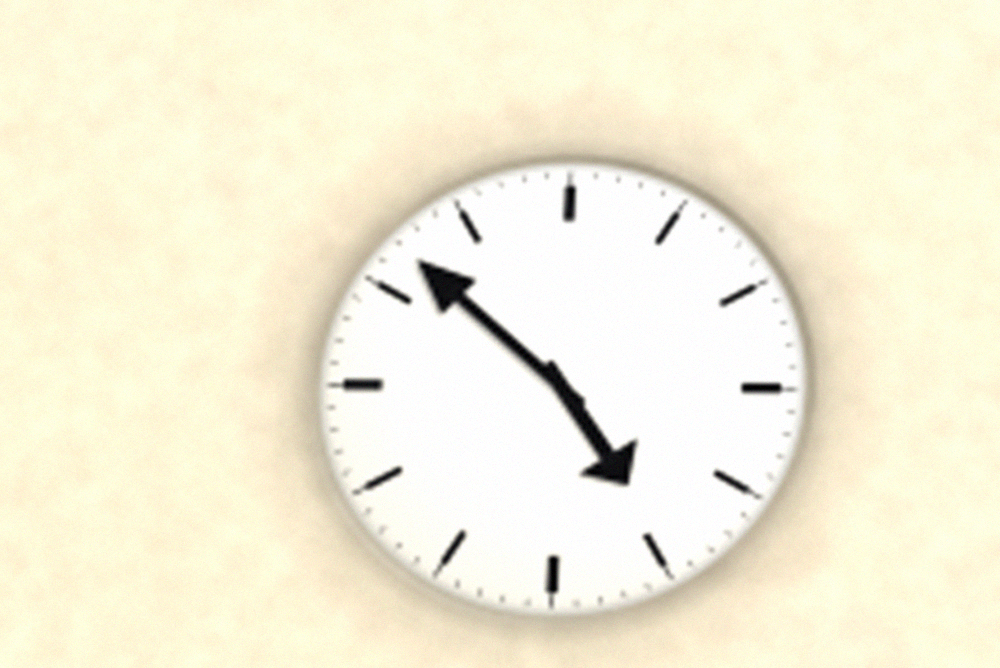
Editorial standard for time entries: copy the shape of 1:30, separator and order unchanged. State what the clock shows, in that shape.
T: 4:52
